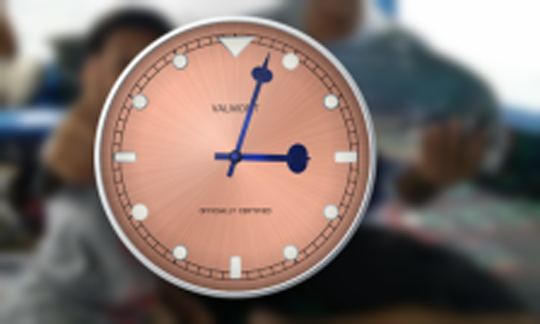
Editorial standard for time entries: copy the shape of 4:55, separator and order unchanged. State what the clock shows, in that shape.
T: 3:03
